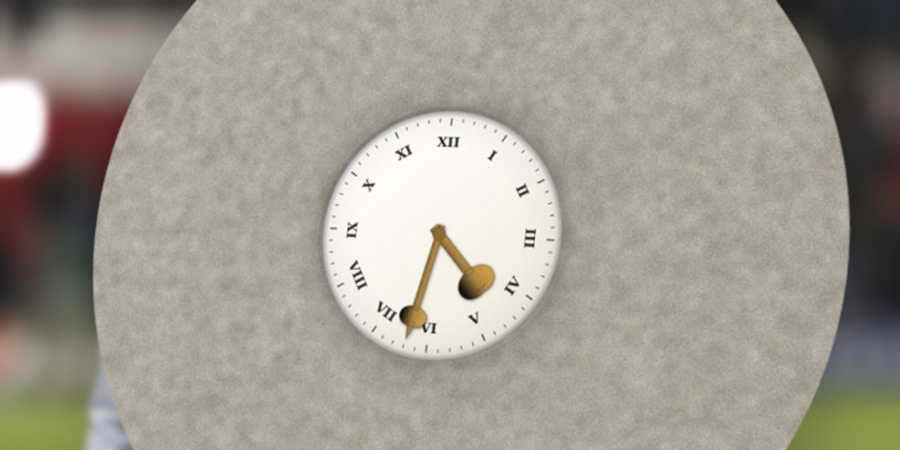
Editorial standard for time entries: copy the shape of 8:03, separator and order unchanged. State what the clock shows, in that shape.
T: 4:32
